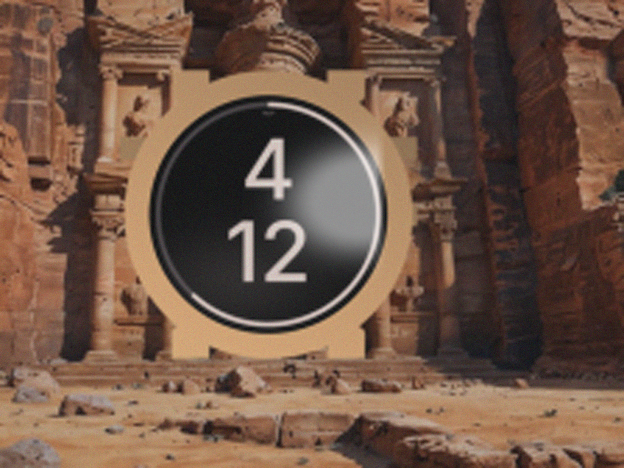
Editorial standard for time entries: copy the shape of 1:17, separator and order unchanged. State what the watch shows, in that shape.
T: 4:12
